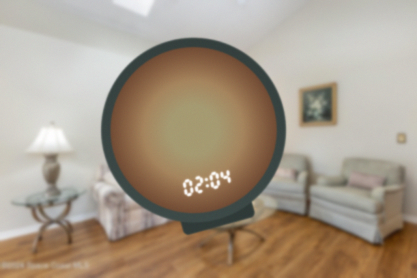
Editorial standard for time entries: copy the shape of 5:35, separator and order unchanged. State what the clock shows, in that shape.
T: 2:04
